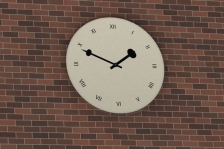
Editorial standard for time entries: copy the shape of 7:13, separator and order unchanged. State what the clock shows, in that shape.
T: 1:49
